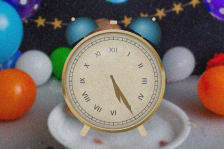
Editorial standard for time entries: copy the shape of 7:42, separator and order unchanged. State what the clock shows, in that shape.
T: 5:25
